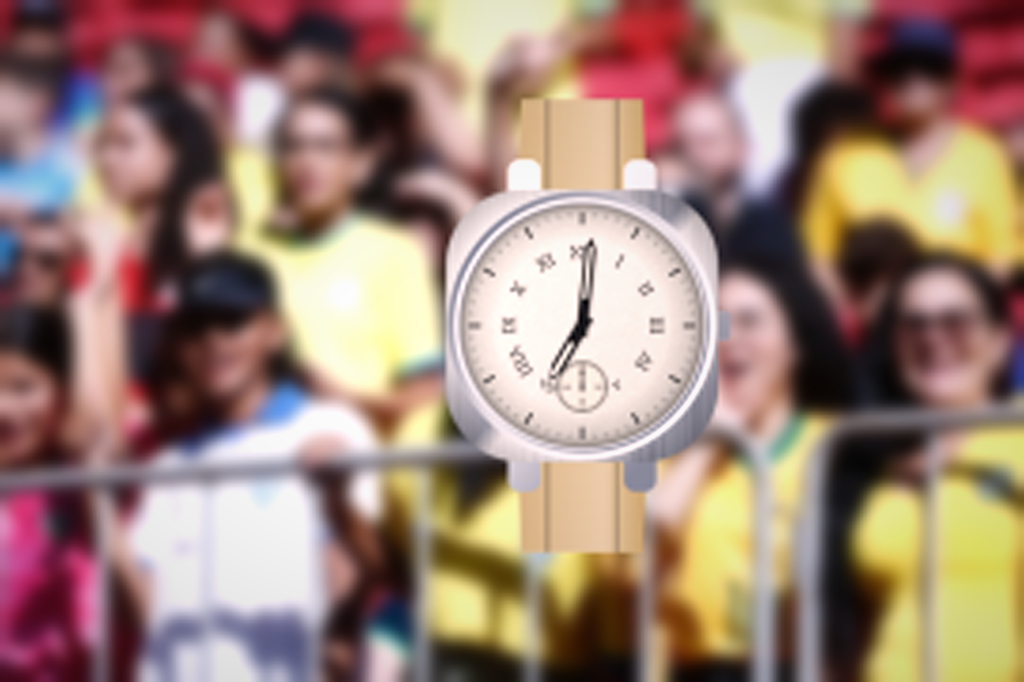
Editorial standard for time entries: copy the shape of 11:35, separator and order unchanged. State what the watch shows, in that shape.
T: 7:01
